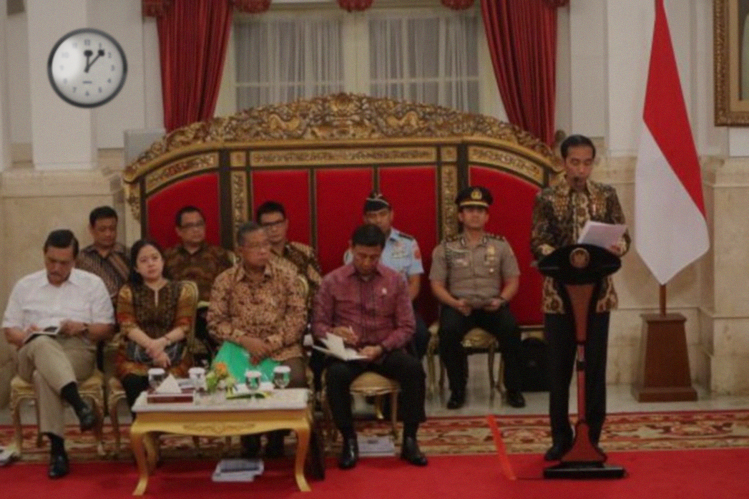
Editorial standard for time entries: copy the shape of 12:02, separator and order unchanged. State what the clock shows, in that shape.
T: 12:07
